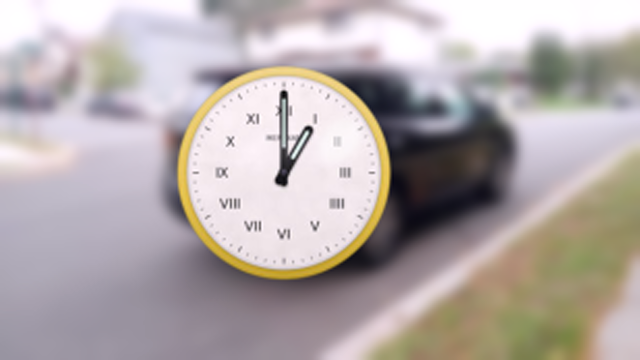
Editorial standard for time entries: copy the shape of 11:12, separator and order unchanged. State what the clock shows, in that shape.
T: 1:00
